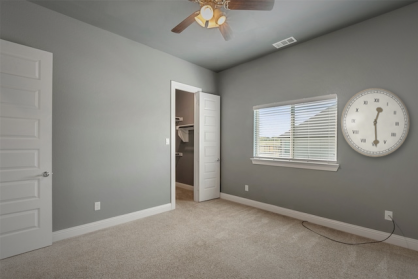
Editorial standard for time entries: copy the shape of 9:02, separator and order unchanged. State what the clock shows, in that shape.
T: 12:29
